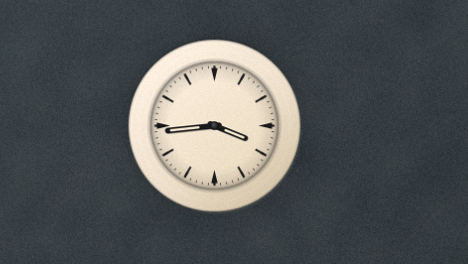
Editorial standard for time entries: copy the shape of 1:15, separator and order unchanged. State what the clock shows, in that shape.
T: 3:44
